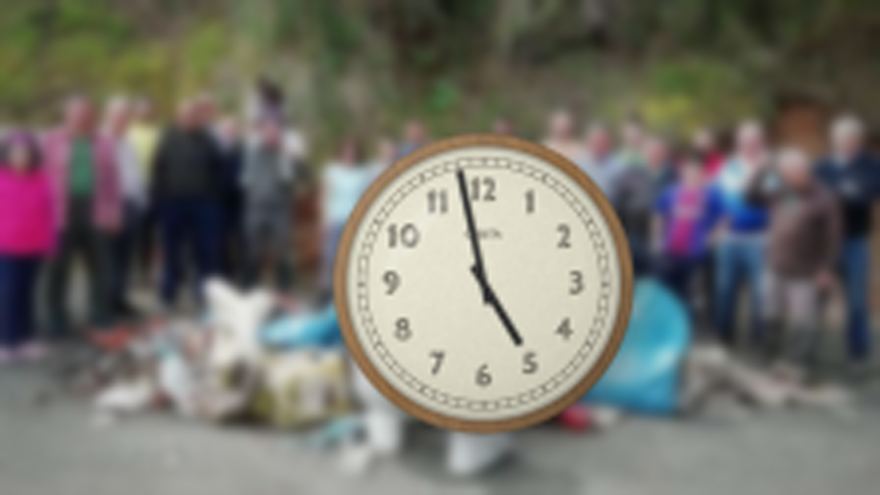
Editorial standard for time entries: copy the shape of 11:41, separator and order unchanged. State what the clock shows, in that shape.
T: 4:58
